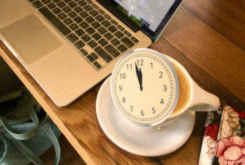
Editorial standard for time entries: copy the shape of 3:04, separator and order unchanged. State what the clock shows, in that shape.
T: 11:58
